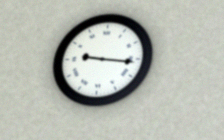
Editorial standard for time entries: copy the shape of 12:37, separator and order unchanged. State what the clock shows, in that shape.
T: 9:16
